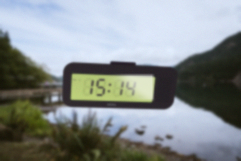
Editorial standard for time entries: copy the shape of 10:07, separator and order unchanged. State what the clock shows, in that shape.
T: 15:14
